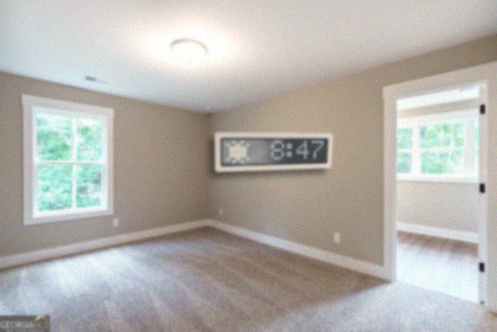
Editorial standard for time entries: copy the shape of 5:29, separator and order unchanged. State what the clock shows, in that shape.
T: 8:47
